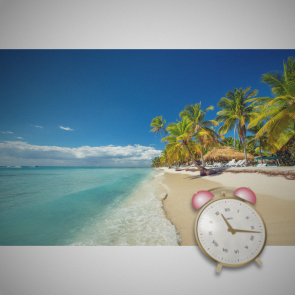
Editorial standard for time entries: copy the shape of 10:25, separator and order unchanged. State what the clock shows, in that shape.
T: 11:17
